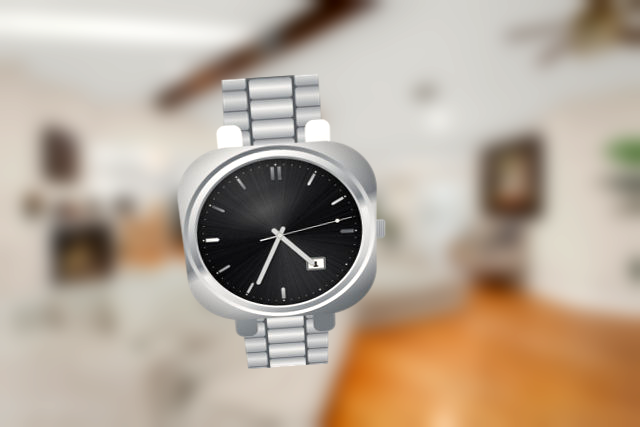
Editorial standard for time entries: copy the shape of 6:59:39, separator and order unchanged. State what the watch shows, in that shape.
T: 4:34:13
